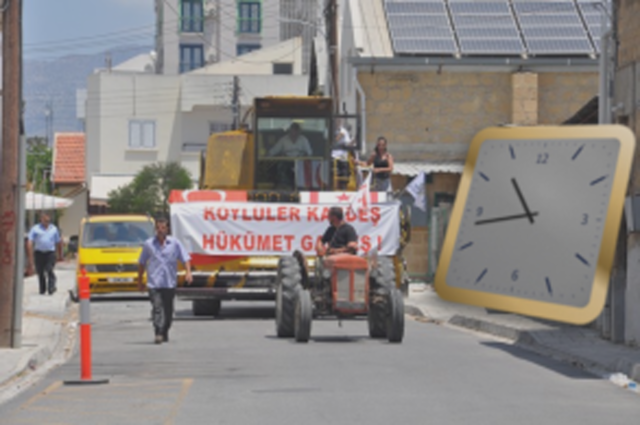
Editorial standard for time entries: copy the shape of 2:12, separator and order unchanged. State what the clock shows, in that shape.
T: 10:43
